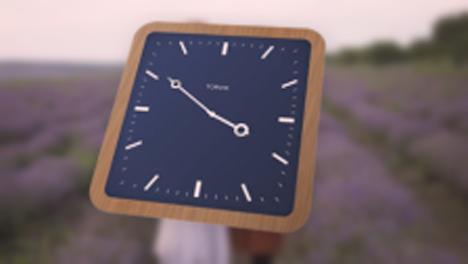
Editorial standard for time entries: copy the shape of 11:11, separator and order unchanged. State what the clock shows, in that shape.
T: 3:51
